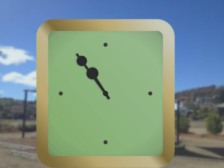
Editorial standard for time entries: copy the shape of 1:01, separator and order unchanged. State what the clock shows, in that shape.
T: 10:54
